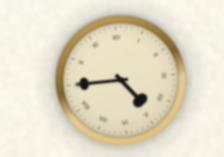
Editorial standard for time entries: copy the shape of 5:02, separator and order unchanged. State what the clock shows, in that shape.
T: 4:45
